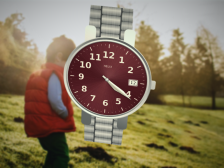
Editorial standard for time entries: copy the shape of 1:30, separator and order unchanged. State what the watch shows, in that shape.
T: 4:21
